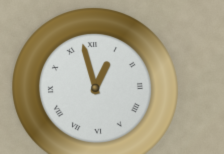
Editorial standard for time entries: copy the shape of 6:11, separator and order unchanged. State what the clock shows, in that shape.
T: 12:58
